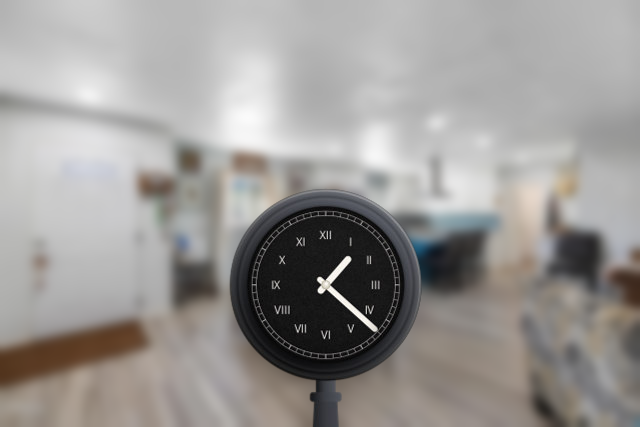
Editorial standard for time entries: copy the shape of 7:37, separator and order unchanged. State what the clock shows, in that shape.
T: 1:22
